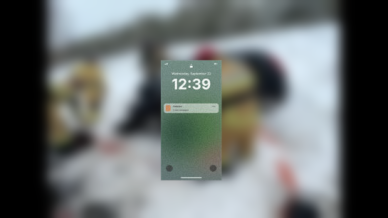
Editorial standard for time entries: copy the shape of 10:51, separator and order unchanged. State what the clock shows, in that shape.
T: 12:39
